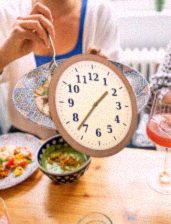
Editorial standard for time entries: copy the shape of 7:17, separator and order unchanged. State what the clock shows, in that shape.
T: 1:37
